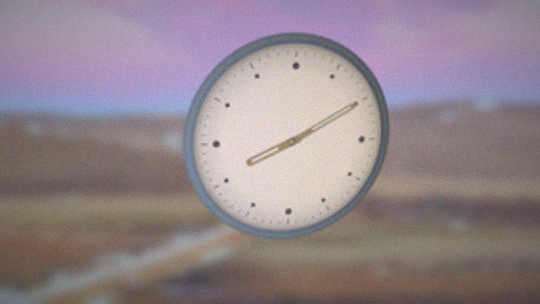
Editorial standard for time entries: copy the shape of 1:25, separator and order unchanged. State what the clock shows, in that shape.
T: 8:10
